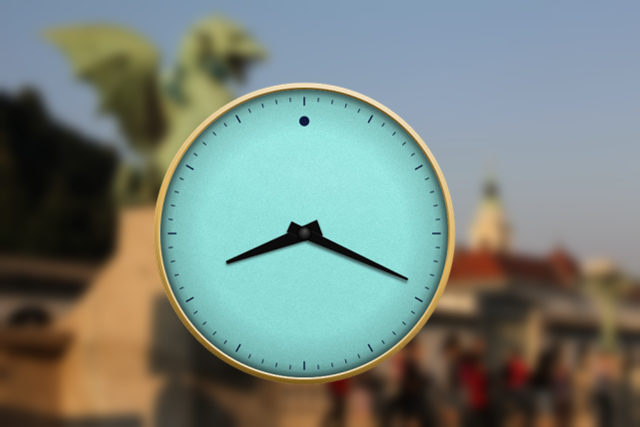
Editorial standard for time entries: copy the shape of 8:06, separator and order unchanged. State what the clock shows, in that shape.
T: 8:19
